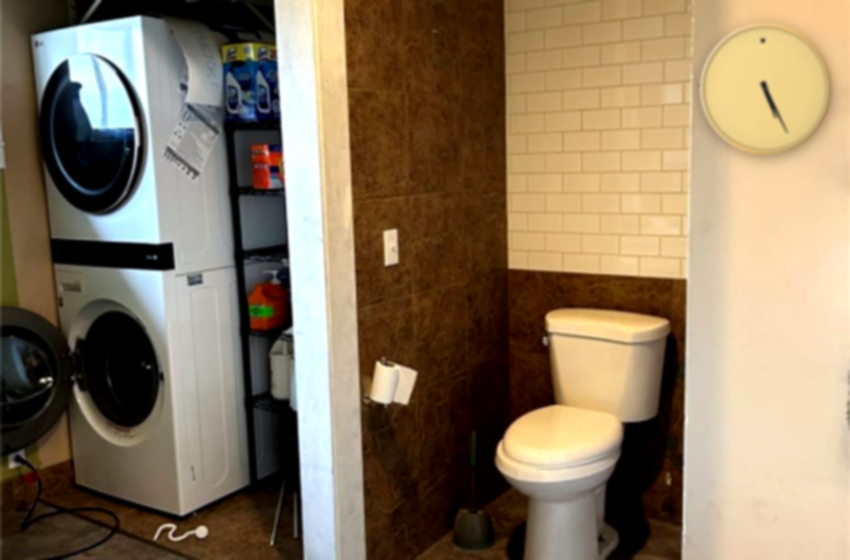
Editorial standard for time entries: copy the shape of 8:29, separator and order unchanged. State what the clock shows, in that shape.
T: 5:26
